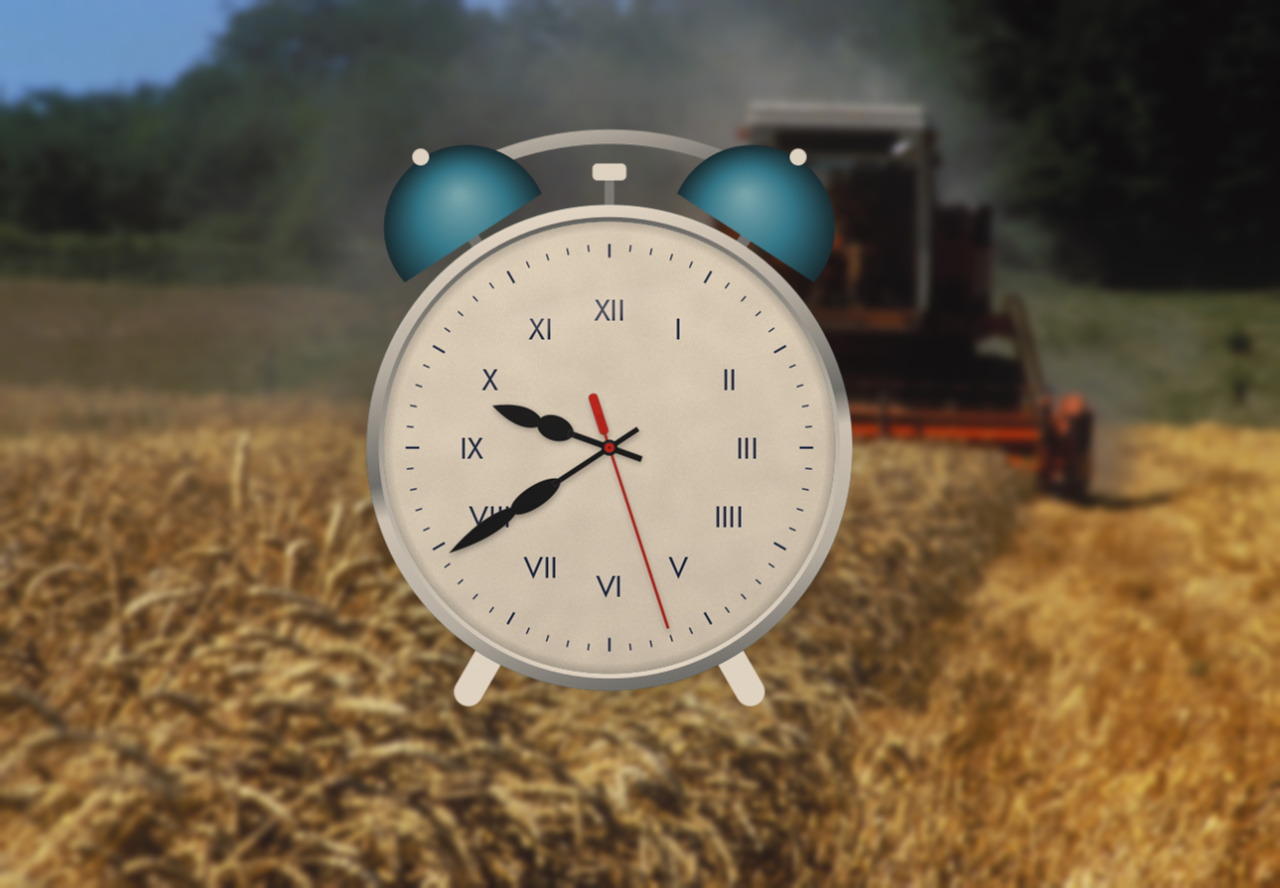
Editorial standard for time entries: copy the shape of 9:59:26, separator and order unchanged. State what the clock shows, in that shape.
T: 9:39:27
